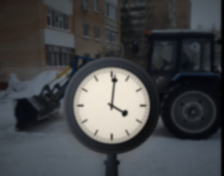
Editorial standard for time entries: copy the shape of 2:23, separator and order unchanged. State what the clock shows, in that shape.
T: 4:01
